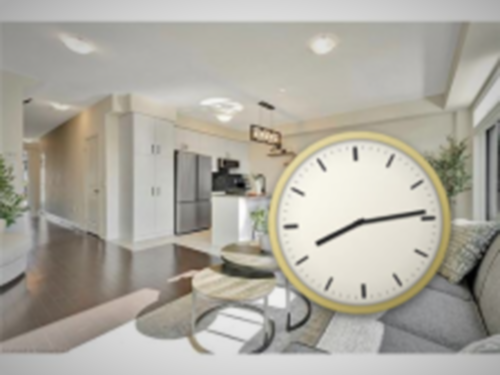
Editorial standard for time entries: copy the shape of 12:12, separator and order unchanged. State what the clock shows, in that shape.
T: 8:14
